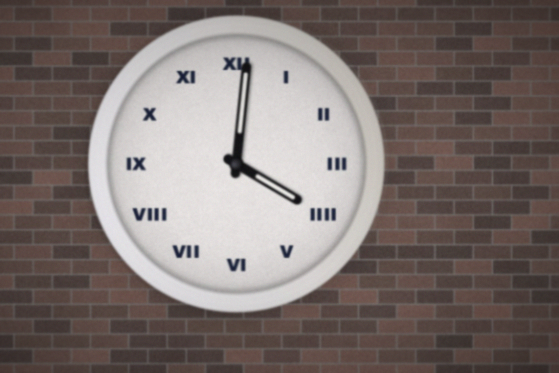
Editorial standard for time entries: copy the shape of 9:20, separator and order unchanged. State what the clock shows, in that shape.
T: 4:01
